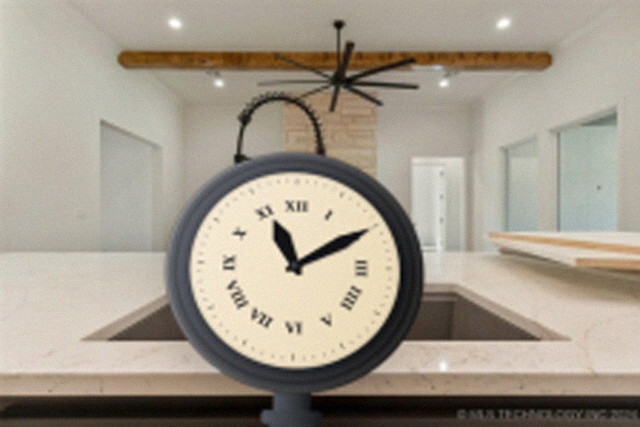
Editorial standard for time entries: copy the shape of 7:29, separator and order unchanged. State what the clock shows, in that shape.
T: 11:10
